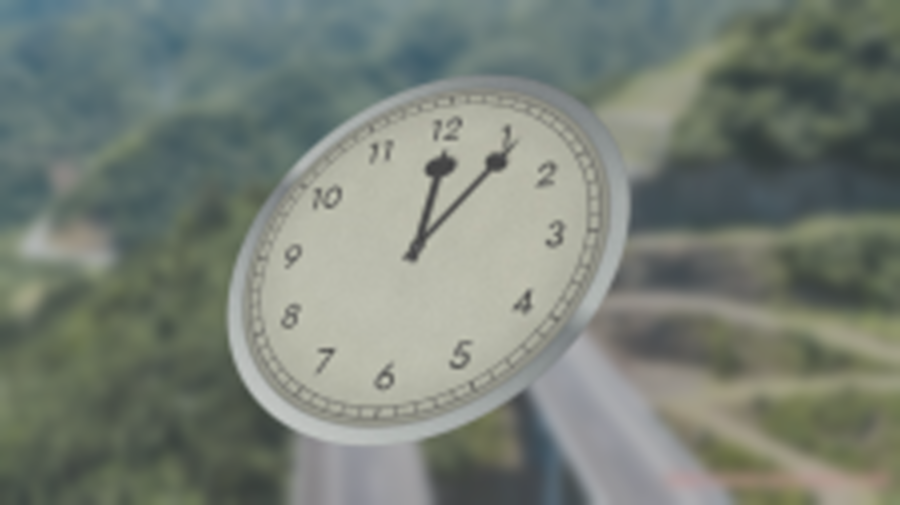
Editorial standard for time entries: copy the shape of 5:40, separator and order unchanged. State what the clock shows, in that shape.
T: 12:06
